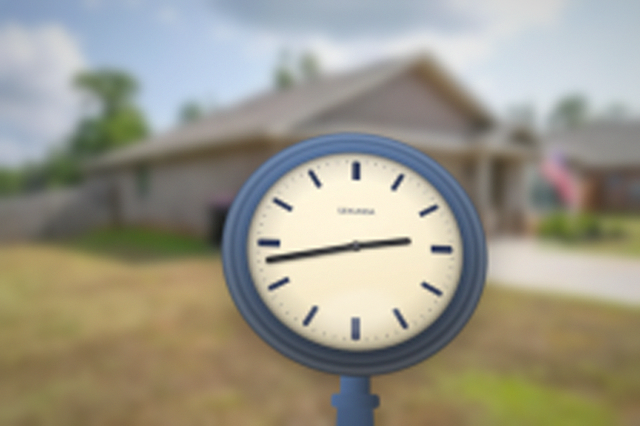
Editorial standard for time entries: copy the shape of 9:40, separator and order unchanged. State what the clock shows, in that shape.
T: 2:43
